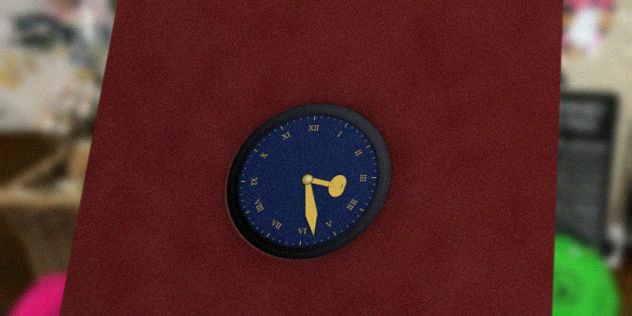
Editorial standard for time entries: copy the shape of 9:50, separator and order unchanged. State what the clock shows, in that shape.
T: 3:28
